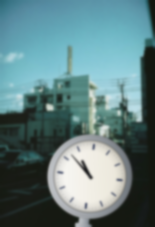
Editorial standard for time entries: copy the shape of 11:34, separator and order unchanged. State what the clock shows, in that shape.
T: 10:52
